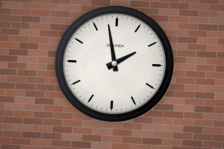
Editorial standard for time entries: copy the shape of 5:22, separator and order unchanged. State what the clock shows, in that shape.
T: 1:58
